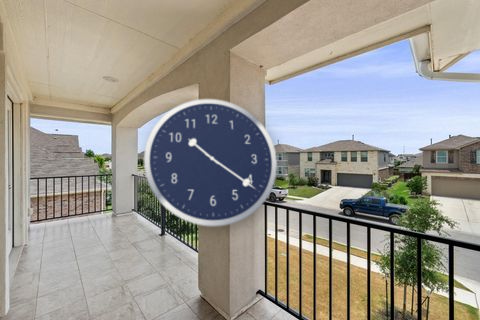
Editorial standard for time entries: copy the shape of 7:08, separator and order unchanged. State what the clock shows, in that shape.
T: 10:21
